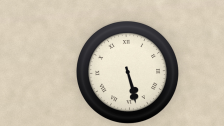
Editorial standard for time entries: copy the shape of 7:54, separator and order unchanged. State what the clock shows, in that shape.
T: 5:28
